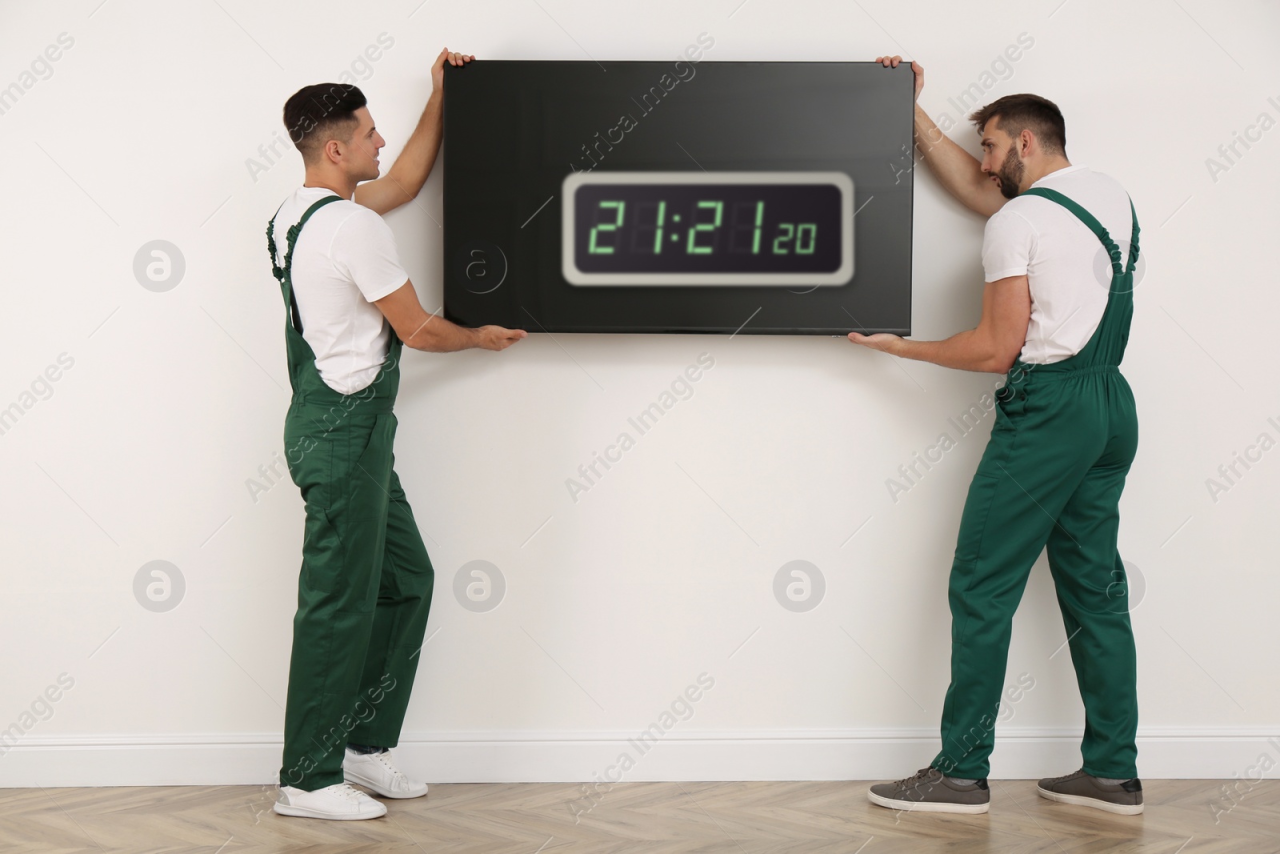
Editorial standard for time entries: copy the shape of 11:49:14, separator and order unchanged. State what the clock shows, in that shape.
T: 21:21:20
